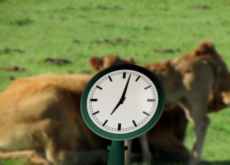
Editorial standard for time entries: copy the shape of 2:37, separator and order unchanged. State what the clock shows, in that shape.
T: 7:02
